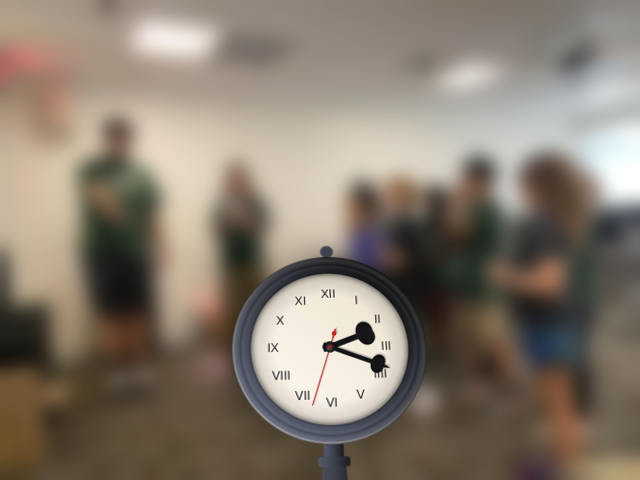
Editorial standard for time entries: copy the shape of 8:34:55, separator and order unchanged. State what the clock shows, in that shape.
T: 2:18:33
